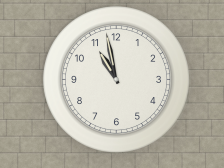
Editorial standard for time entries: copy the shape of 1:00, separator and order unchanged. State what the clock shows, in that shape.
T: 10:58
